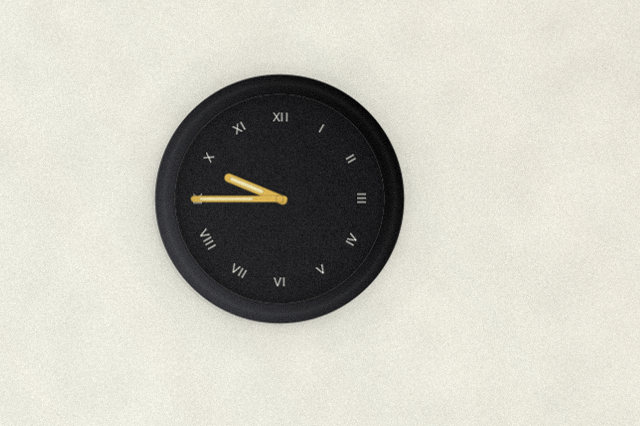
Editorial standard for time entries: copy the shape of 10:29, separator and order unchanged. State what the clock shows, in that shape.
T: 9:45
